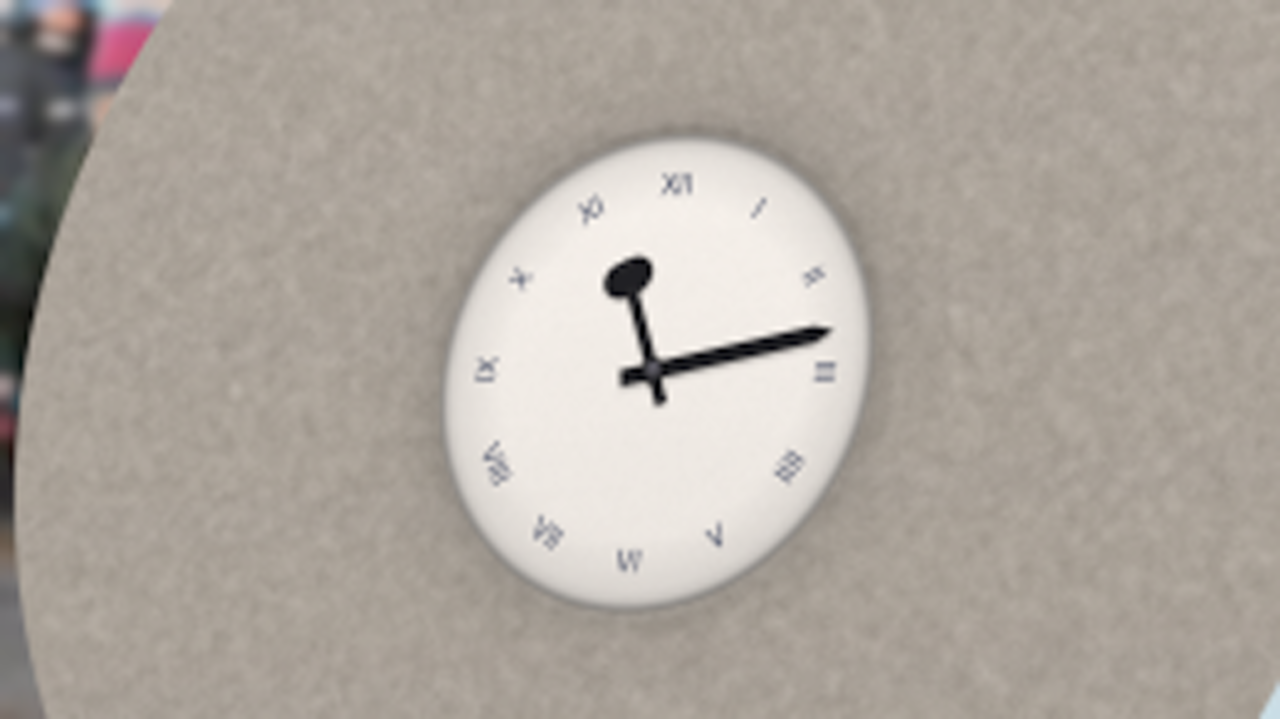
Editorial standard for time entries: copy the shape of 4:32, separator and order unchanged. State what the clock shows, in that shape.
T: 11:13
